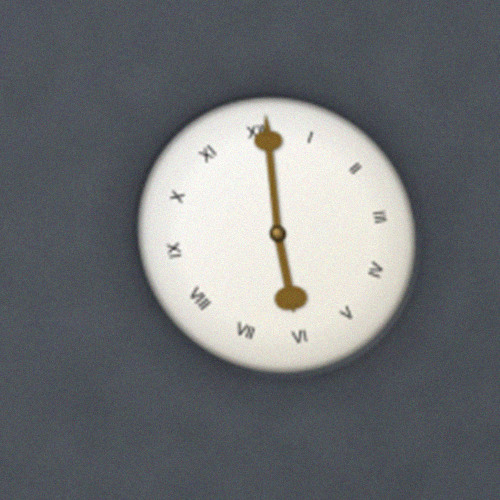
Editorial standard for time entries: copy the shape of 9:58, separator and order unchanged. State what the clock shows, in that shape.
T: 6:01
